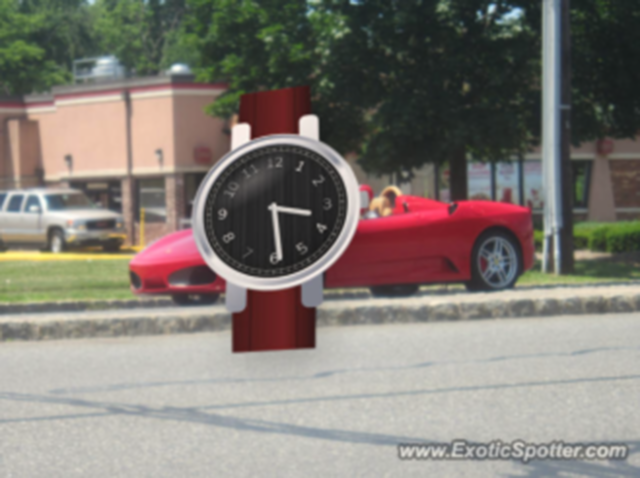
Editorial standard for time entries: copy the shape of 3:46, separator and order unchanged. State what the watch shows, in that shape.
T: 3:29
